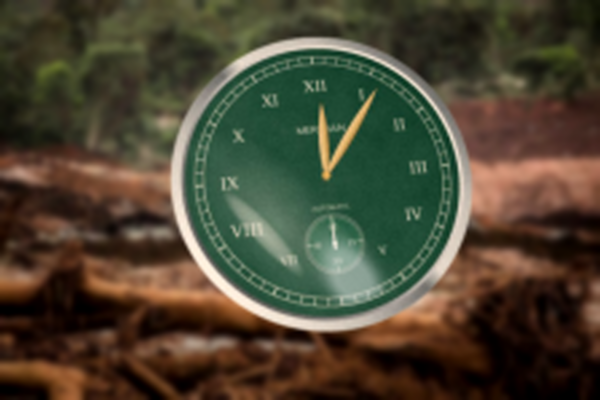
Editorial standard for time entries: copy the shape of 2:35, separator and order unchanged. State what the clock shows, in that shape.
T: 12:06
